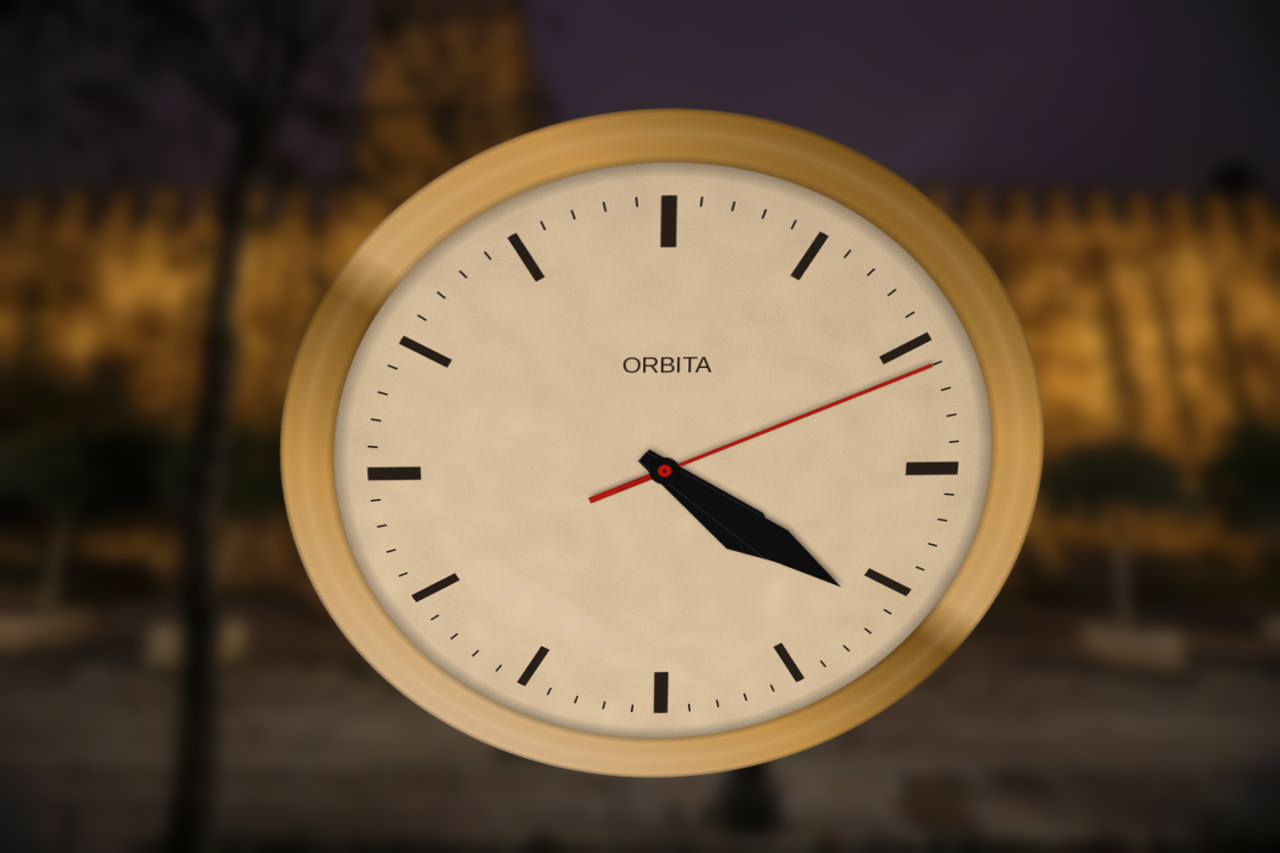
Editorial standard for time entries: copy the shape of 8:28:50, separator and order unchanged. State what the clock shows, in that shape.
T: 4:21:11
